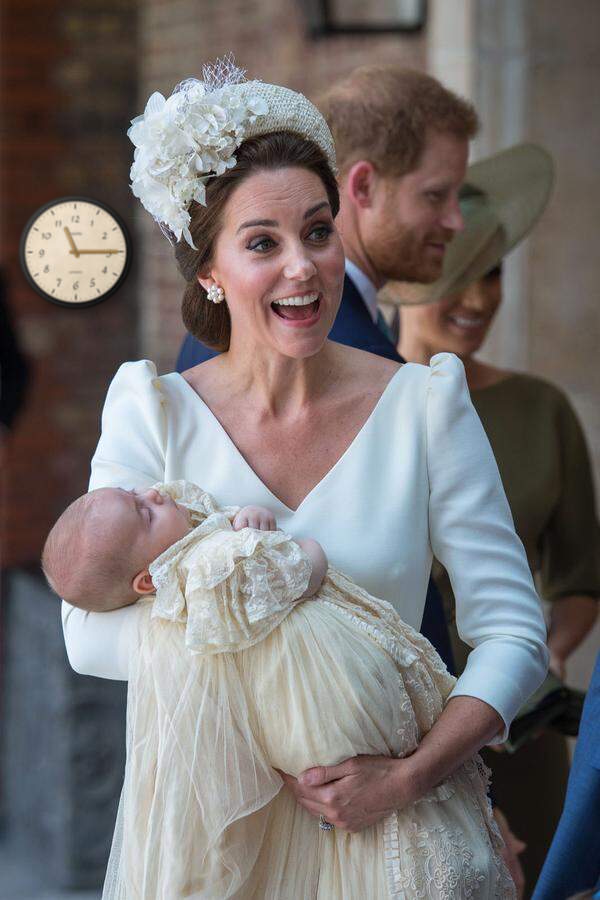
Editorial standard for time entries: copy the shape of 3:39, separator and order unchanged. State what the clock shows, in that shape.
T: 11:15
